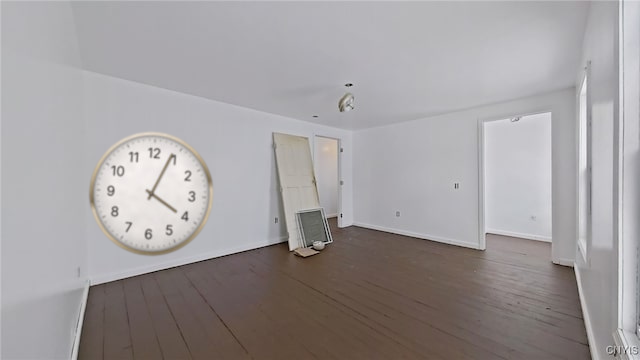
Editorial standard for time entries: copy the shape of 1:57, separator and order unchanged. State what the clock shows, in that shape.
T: 4:04
